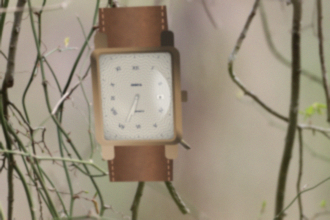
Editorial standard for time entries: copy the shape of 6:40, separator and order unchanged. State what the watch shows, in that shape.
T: 6:34
